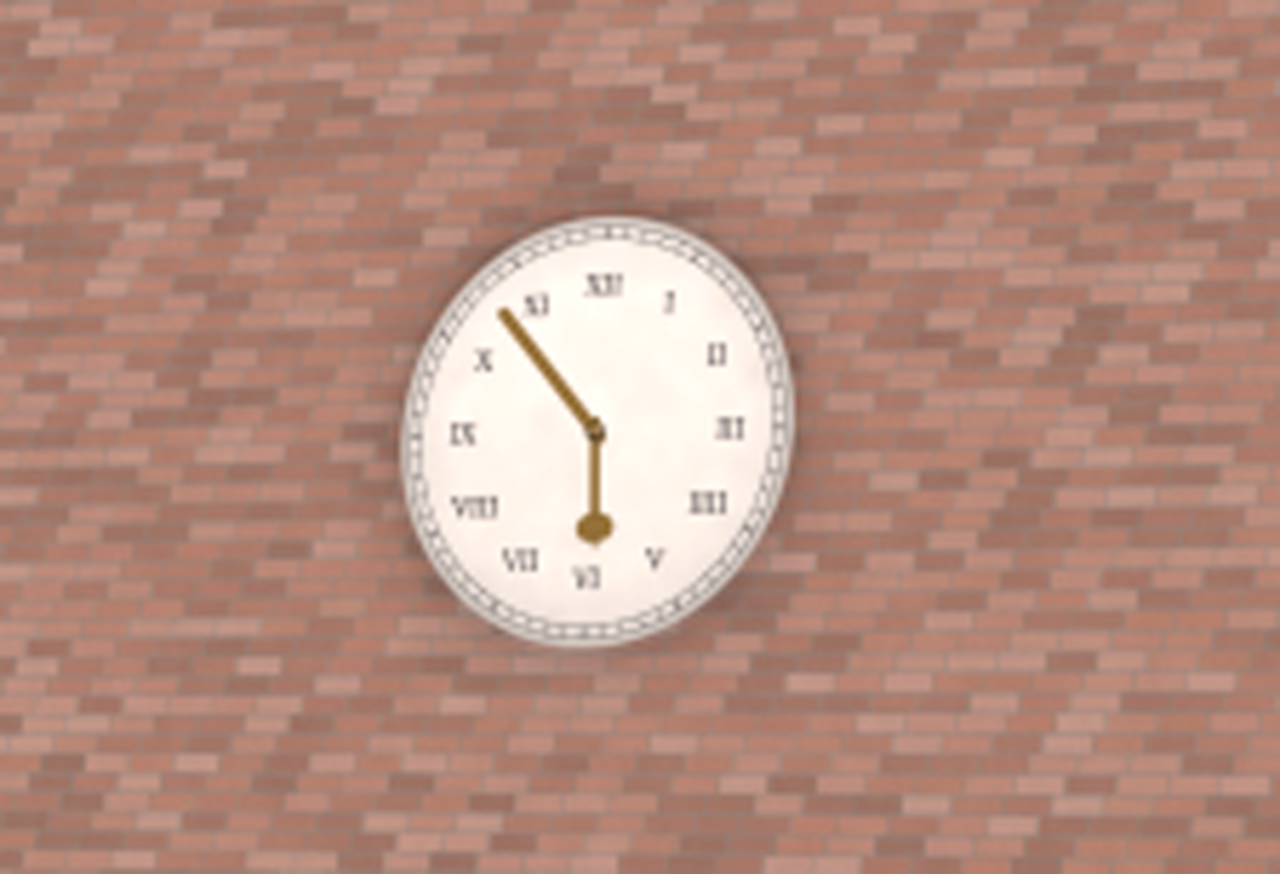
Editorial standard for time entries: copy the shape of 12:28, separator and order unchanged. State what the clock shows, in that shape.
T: 5:53
